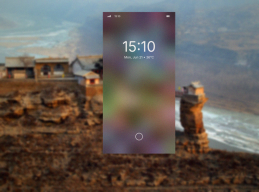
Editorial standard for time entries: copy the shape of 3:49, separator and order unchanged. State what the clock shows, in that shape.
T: 15:10
